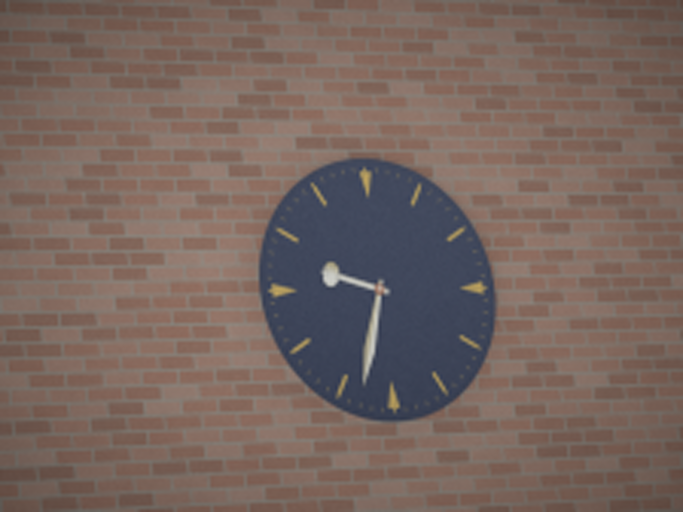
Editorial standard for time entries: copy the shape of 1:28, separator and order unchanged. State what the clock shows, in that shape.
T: 9:33
